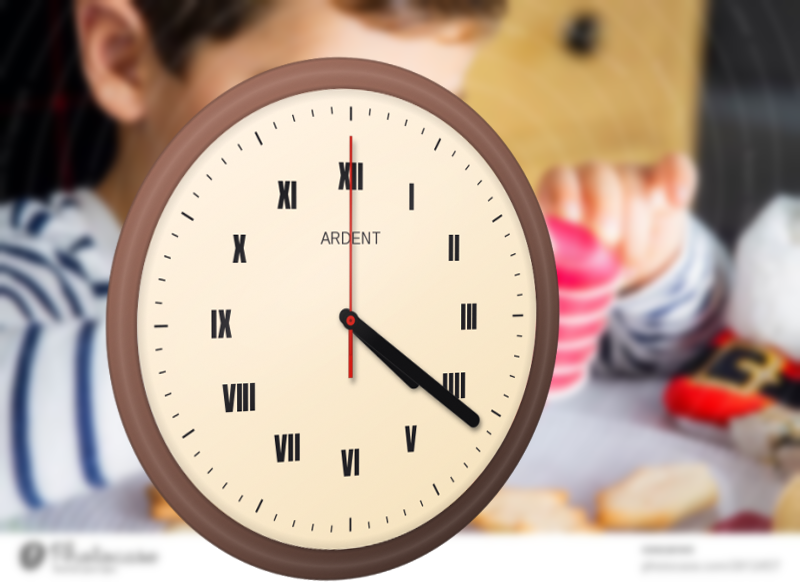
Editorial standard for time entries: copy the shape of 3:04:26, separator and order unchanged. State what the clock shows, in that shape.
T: 4:21:00
